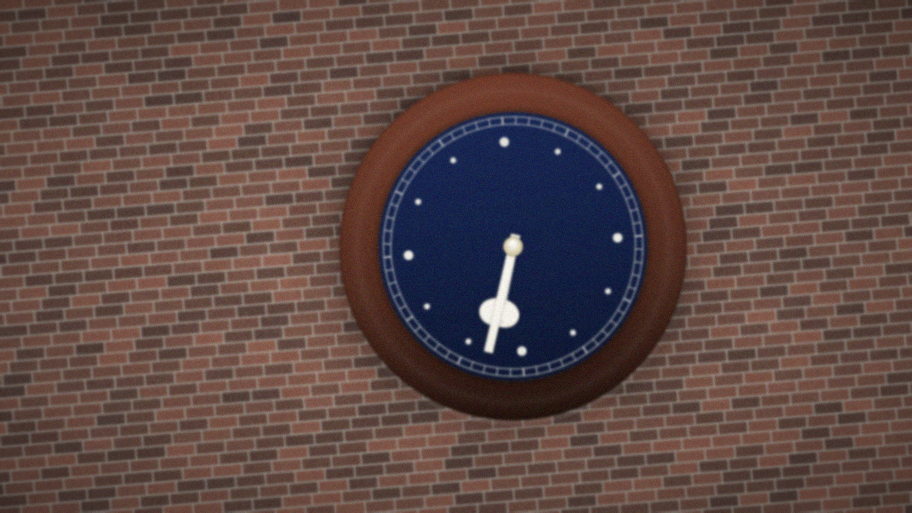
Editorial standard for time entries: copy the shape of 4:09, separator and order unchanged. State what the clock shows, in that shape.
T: 6:33
